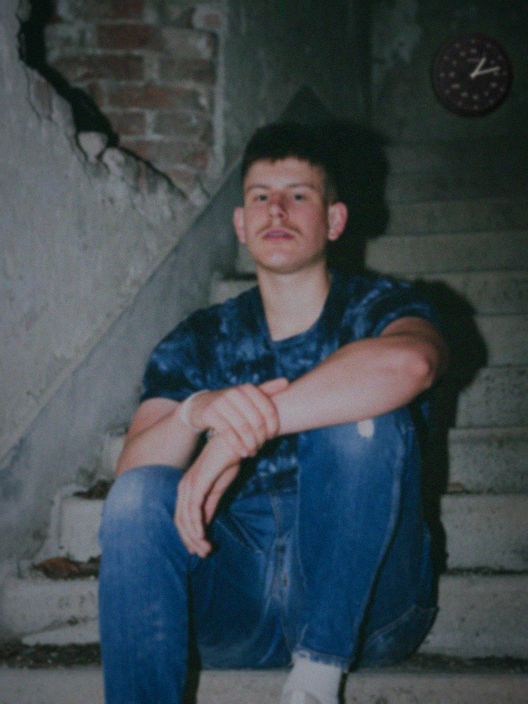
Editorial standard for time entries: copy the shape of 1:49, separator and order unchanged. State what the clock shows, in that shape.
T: 1:13
